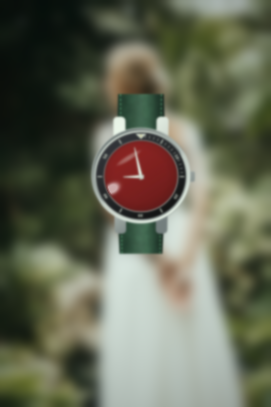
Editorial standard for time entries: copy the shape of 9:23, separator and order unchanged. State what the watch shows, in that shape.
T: 8:58
